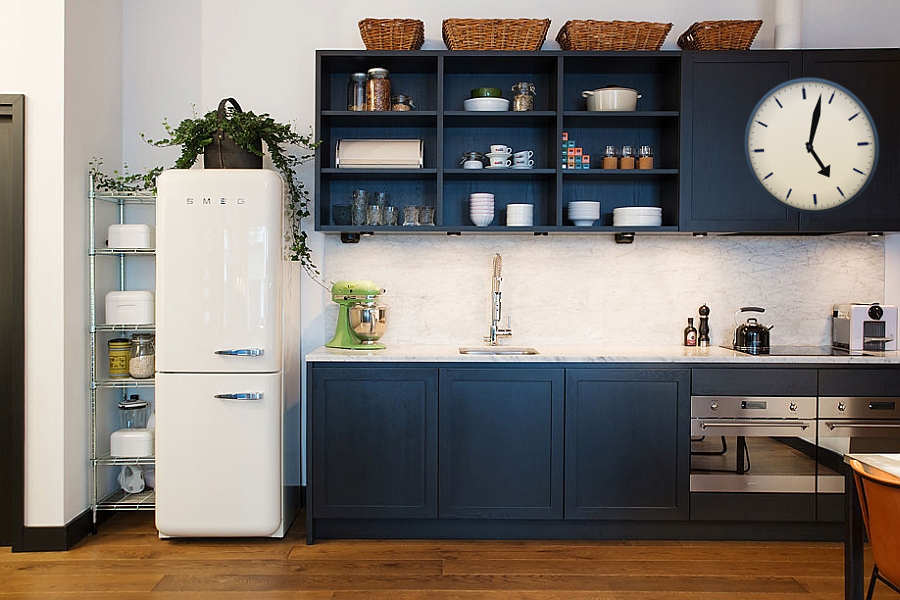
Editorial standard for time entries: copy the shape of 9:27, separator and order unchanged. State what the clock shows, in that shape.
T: 5:03
